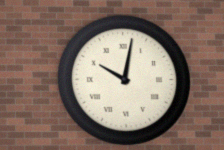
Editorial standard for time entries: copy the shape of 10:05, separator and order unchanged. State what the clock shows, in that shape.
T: 10:02
